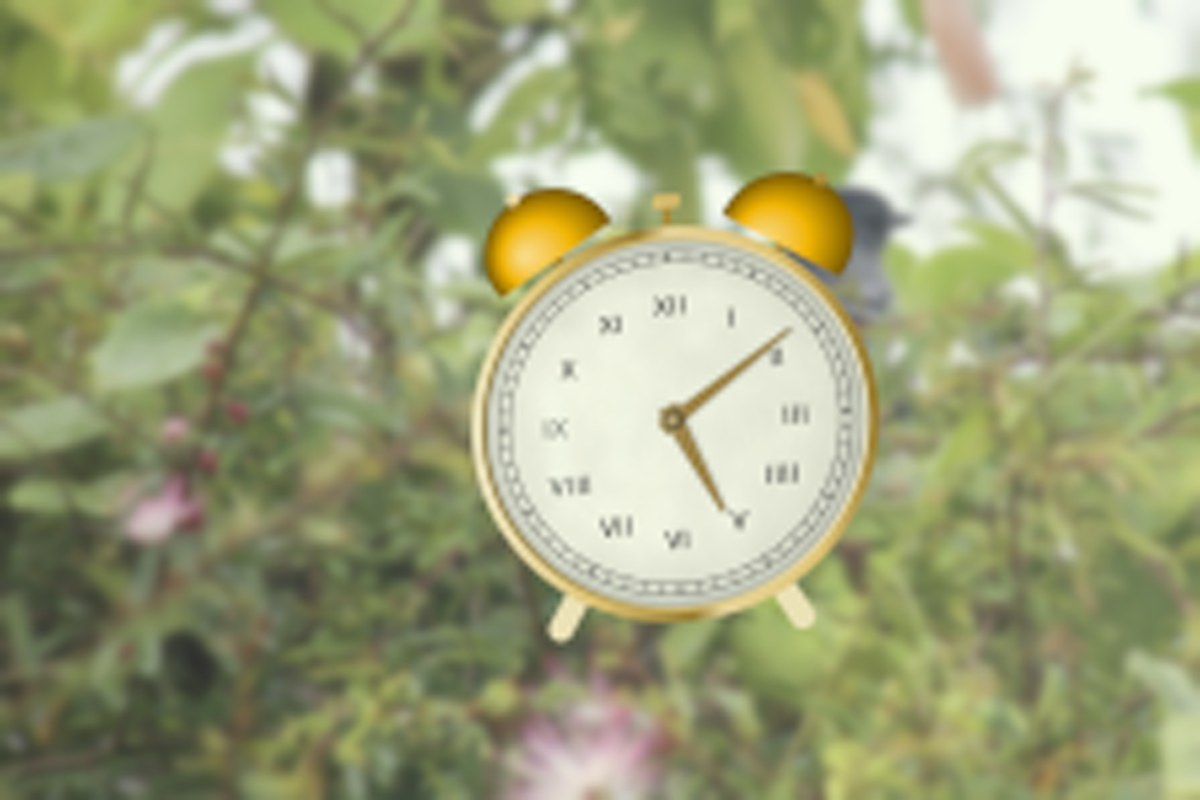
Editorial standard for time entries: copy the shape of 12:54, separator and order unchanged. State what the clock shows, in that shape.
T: 5:09
